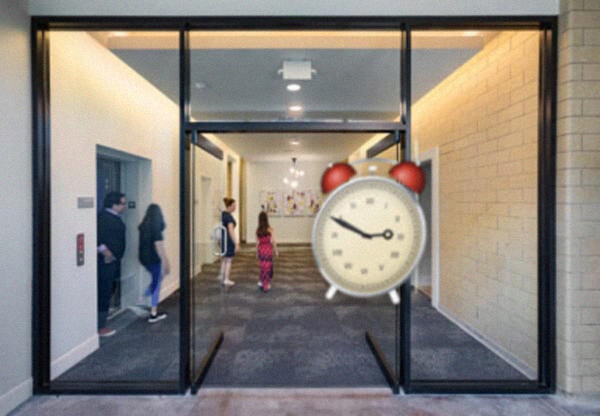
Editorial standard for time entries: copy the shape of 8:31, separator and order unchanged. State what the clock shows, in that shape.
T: 2:49
